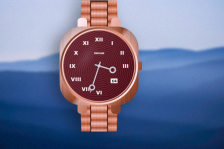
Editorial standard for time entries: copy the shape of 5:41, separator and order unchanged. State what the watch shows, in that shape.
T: 3:33
